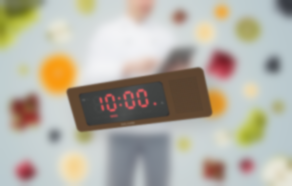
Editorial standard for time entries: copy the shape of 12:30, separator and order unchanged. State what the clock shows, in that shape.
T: 10:00
